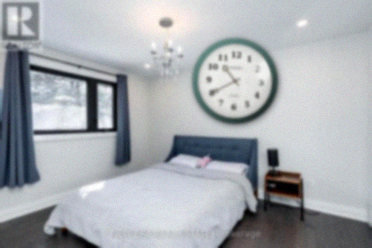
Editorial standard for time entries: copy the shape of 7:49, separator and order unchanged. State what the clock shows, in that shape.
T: 10:40
